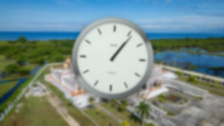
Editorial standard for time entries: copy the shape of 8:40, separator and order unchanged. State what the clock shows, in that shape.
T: 1:06
